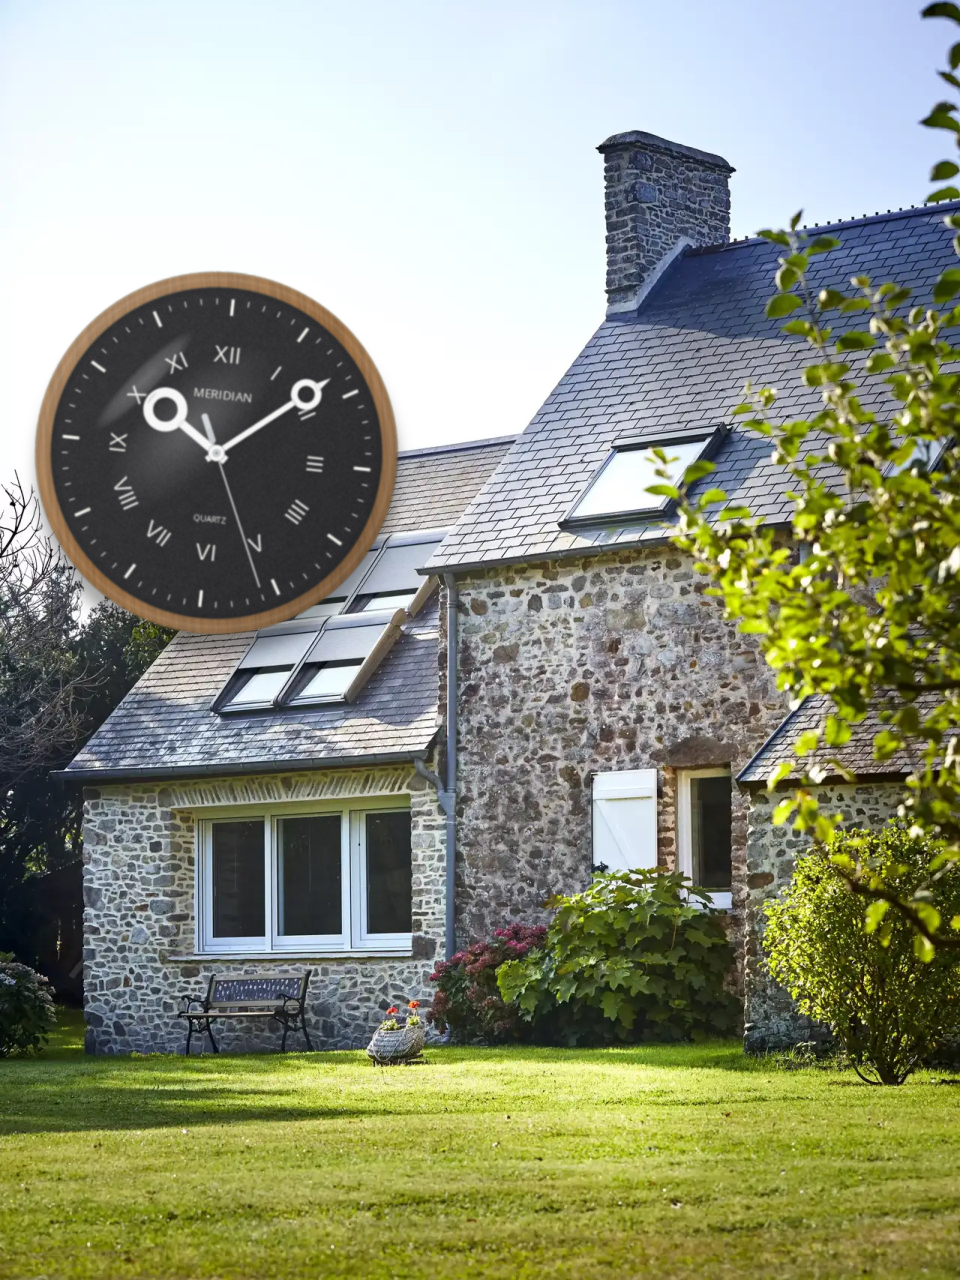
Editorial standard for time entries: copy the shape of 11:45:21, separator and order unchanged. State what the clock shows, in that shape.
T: 10:08:26
